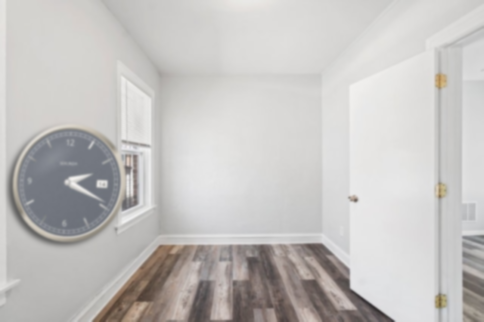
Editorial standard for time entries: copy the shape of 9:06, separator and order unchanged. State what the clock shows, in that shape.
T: 2:19
